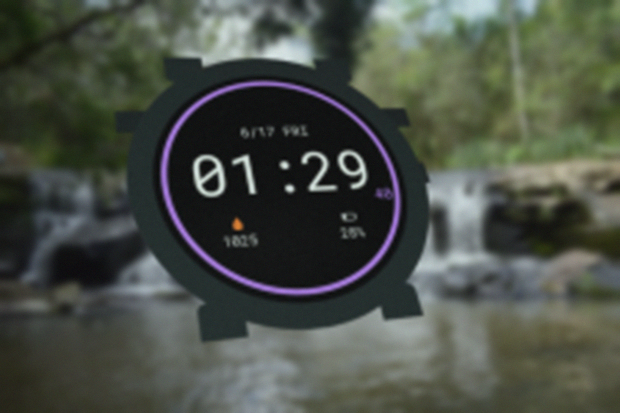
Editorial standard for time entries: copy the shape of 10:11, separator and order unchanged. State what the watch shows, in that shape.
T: 1:29
